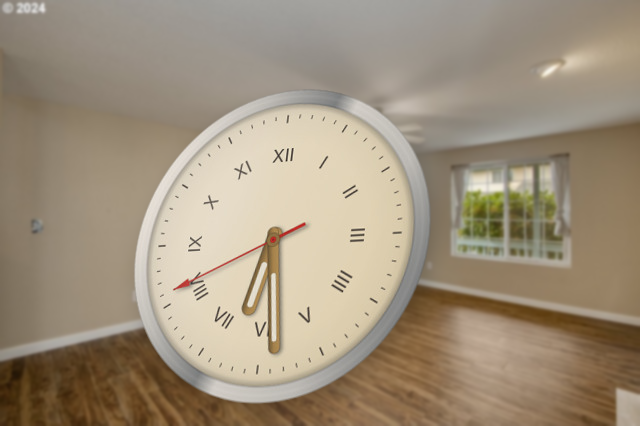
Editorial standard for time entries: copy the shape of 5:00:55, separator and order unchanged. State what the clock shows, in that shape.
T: 6:28:41
